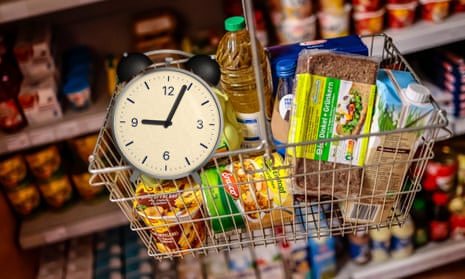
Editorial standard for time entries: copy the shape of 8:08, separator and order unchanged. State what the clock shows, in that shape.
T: 9:04
